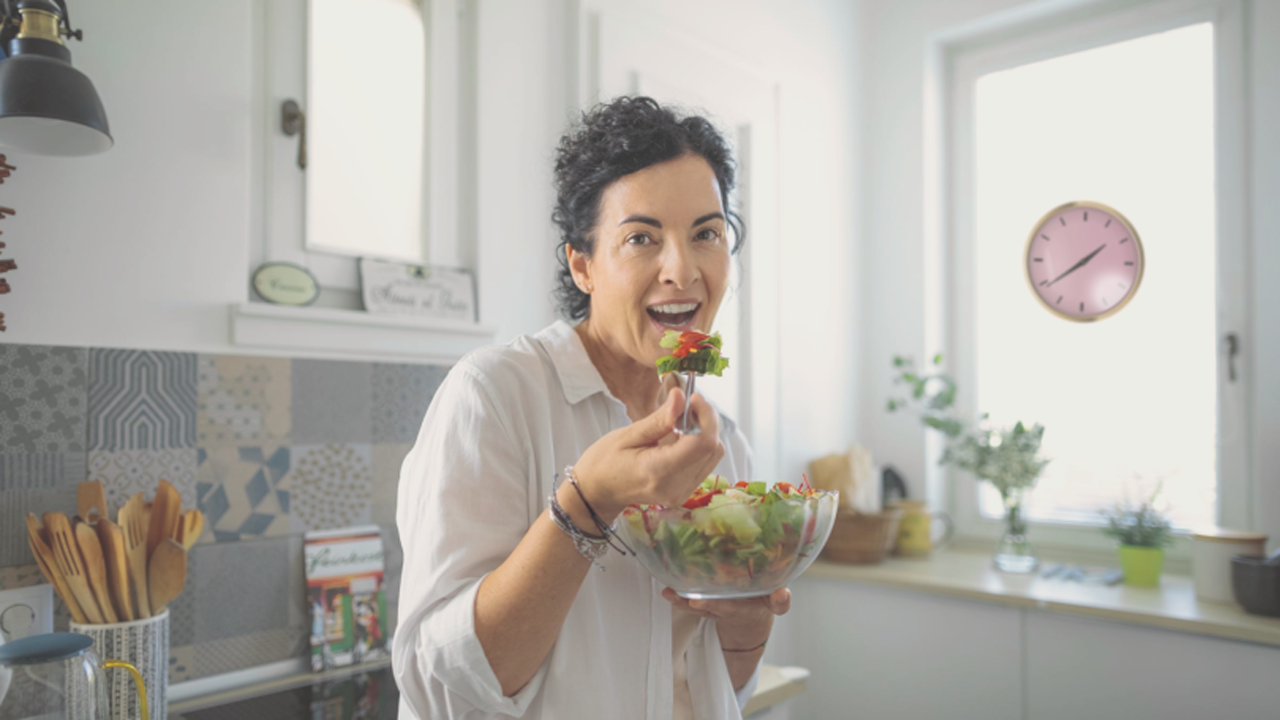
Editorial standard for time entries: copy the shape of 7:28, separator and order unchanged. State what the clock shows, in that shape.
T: 1:39
